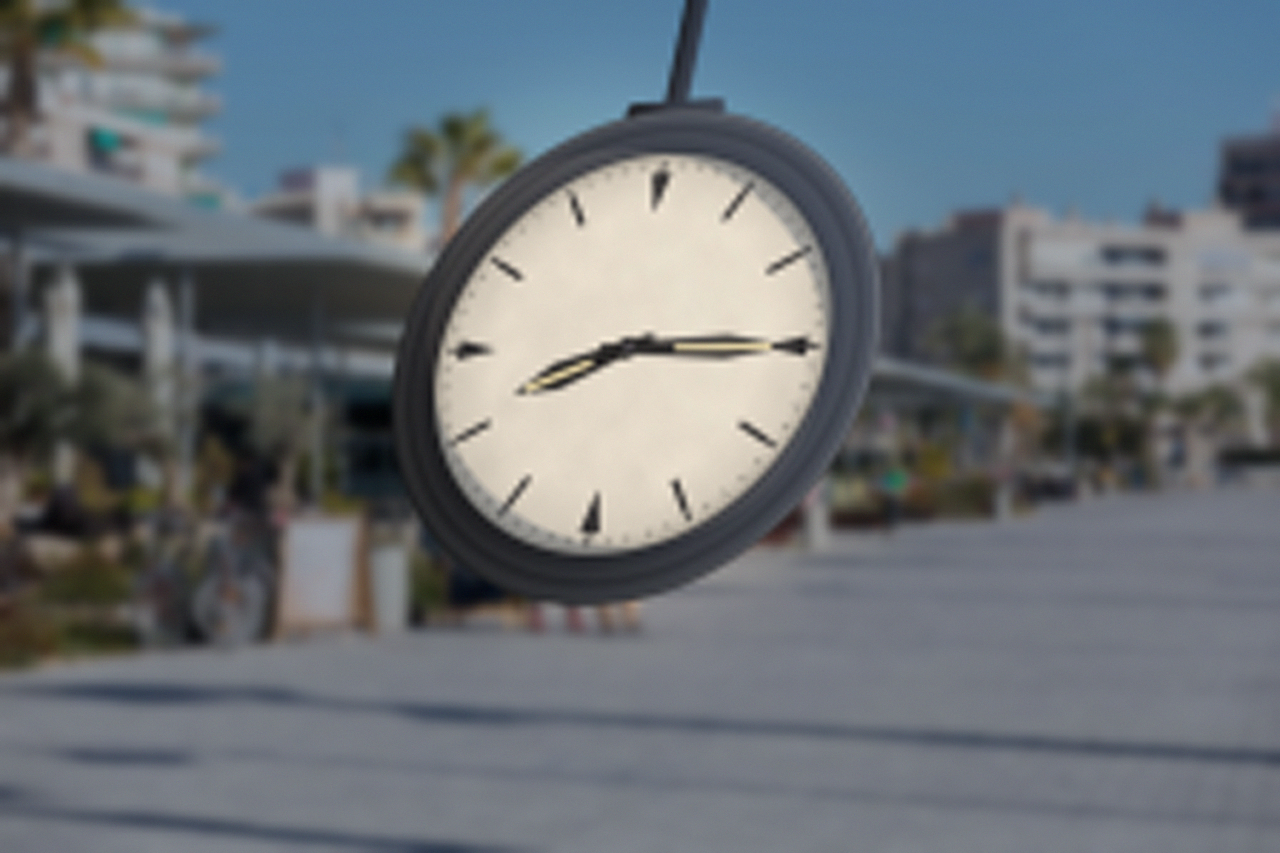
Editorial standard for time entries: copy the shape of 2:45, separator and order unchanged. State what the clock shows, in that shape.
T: 8:15
